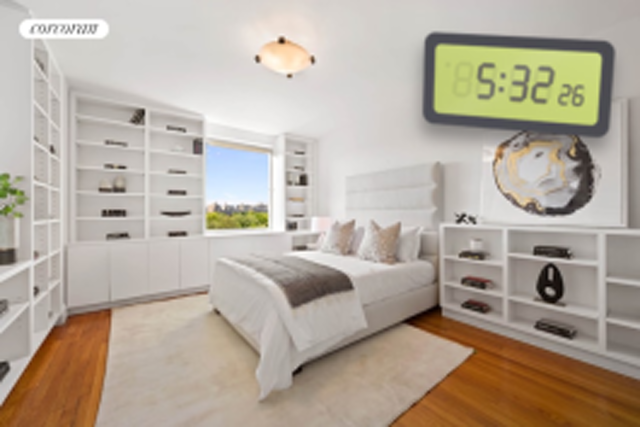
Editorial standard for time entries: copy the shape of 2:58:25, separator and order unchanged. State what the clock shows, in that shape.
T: 5:32:26
